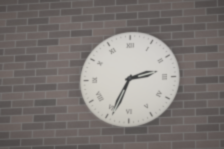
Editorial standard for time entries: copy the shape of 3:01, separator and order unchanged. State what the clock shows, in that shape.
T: 2:34
